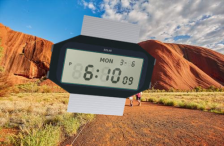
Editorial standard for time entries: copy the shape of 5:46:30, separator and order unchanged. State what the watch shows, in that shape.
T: 6:10:09
